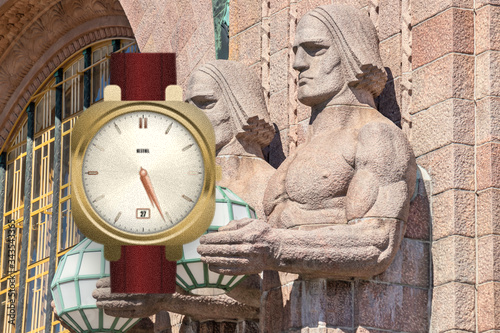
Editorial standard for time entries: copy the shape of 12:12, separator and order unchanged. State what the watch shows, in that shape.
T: 5:26
